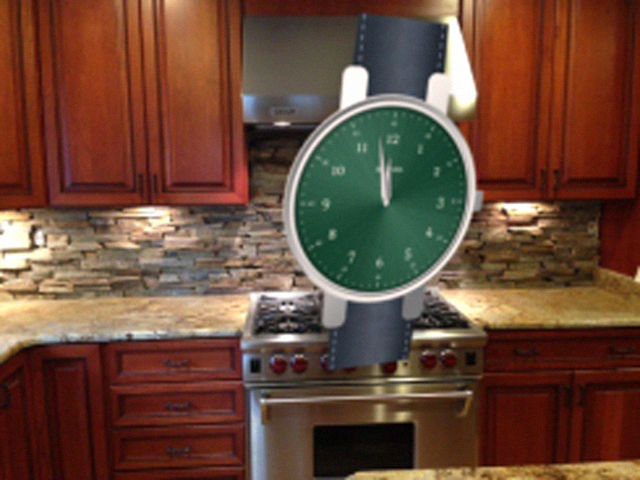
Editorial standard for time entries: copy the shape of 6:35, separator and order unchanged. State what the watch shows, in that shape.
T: 11:58
